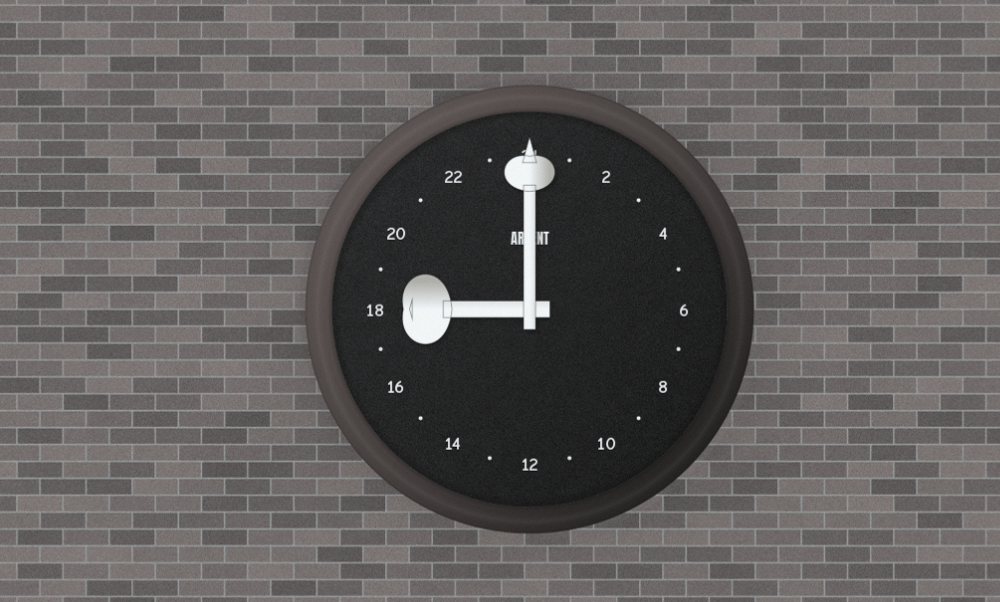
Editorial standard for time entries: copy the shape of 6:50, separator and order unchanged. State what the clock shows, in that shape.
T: 18:00
